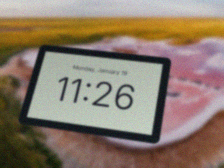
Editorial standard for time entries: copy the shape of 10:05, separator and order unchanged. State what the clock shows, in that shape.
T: 11:26
